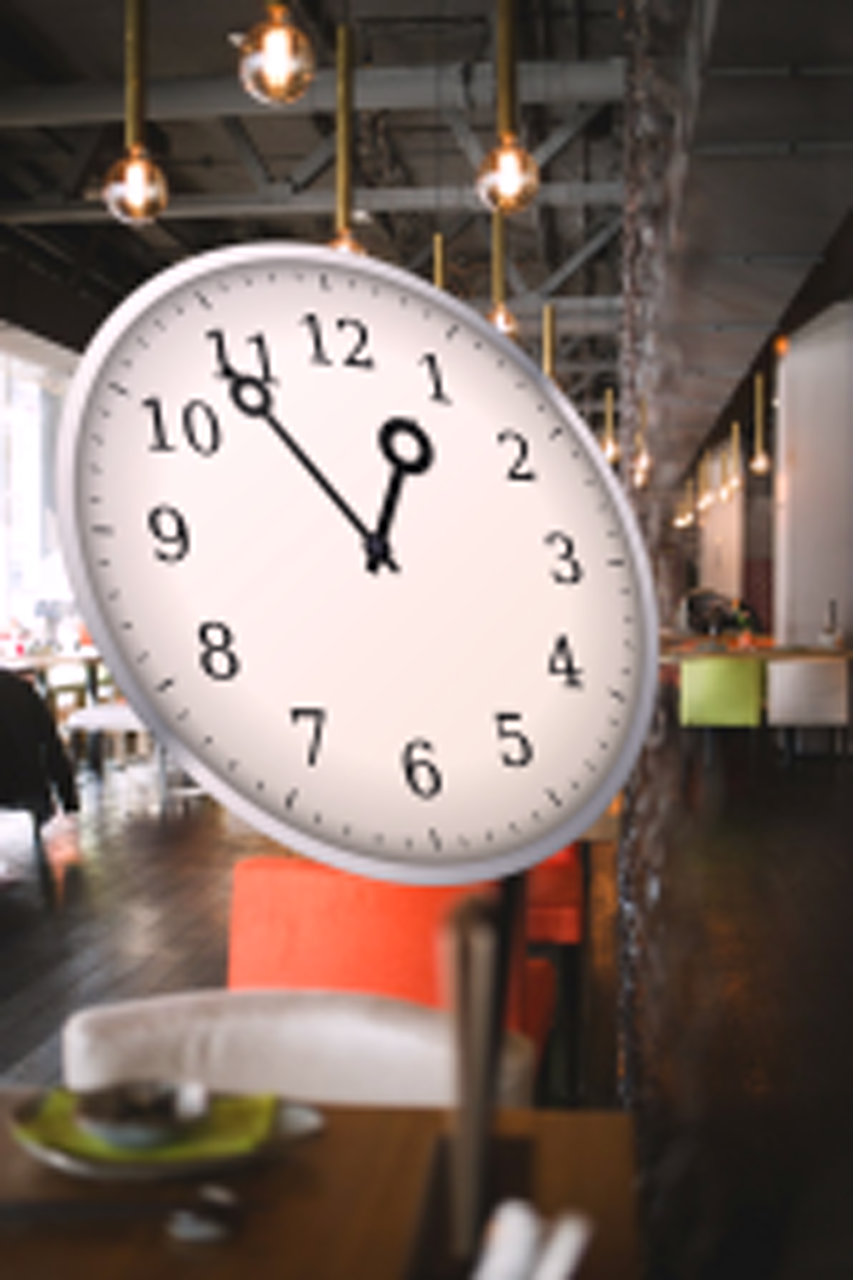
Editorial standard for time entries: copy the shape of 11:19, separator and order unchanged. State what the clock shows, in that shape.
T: 12:54
